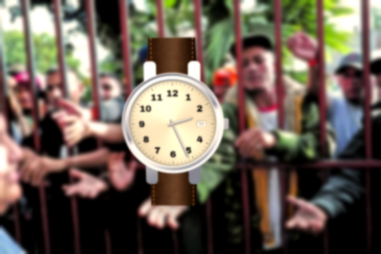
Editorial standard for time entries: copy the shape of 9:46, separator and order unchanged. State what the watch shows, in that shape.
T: 2:26
